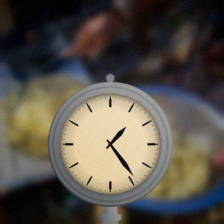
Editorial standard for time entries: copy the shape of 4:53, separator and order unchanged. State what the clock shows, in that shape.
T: 1:24
